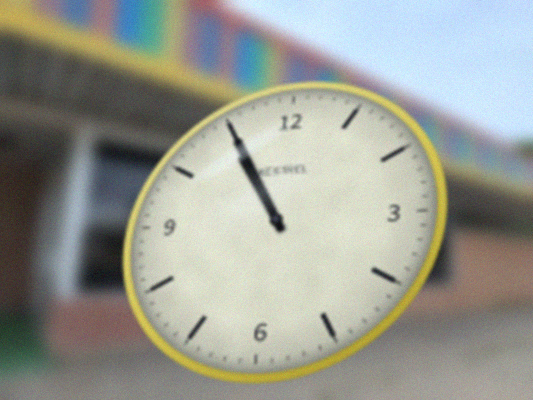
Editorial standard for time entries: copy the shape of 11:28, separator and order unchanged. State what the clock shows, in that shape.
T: 10:55
